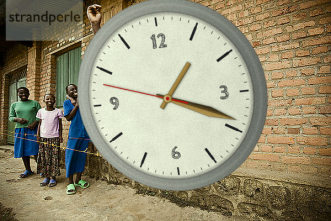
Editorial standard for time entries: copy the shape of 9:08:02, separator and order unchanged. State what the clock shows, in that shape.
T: 1:18:48
